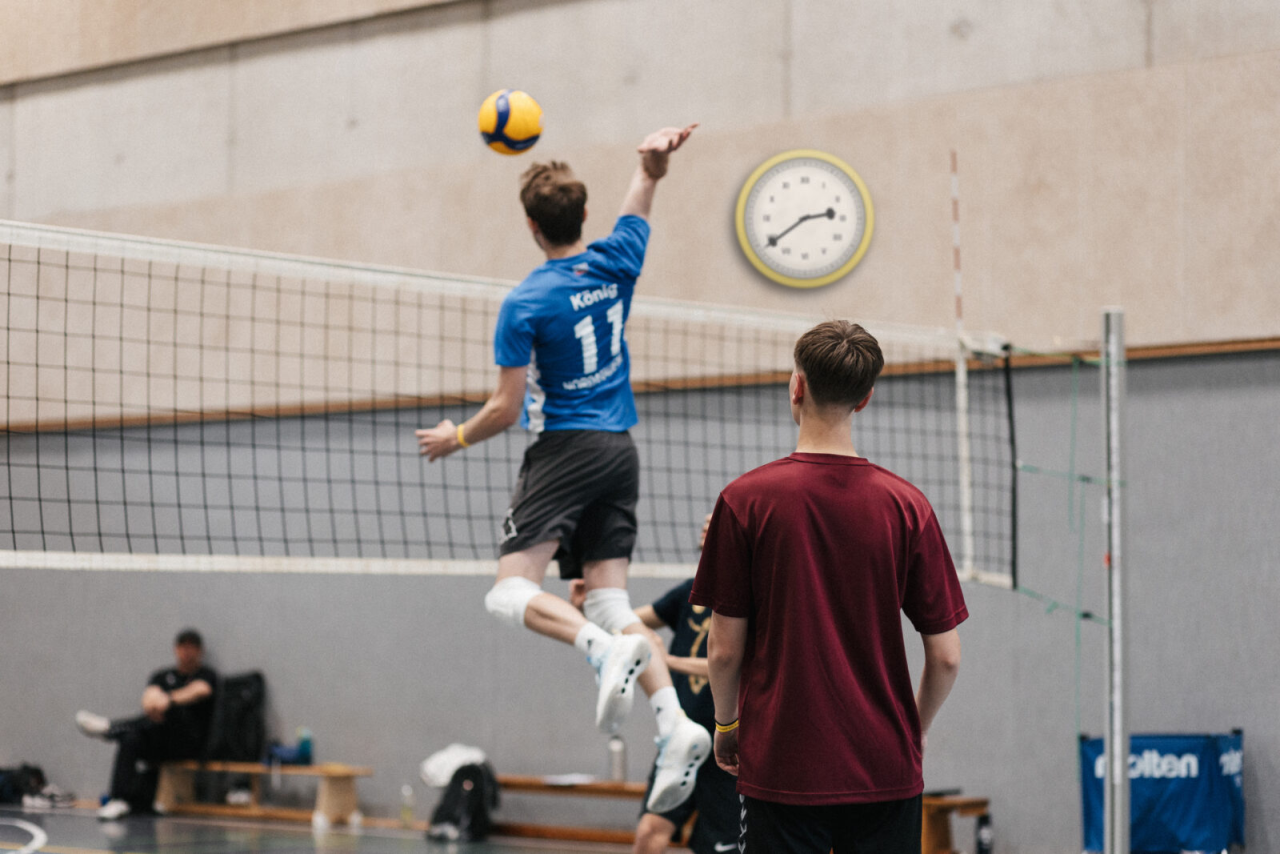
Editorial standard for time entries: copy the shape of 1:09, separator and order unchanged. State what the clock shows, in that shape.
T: 2:39
